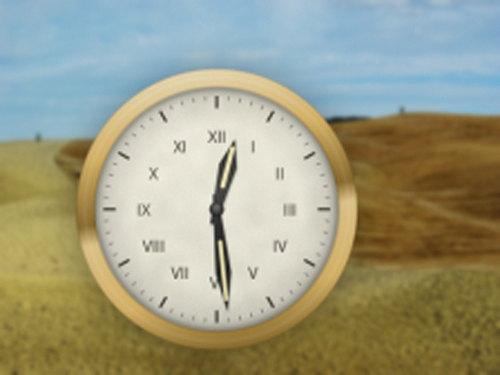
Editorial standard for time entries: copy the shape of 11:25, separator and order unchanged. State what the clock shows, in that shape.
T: 12:29
